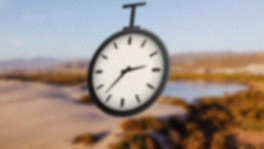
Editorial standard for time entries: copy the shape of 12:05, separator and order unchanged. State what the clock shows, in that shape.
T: 2:37
